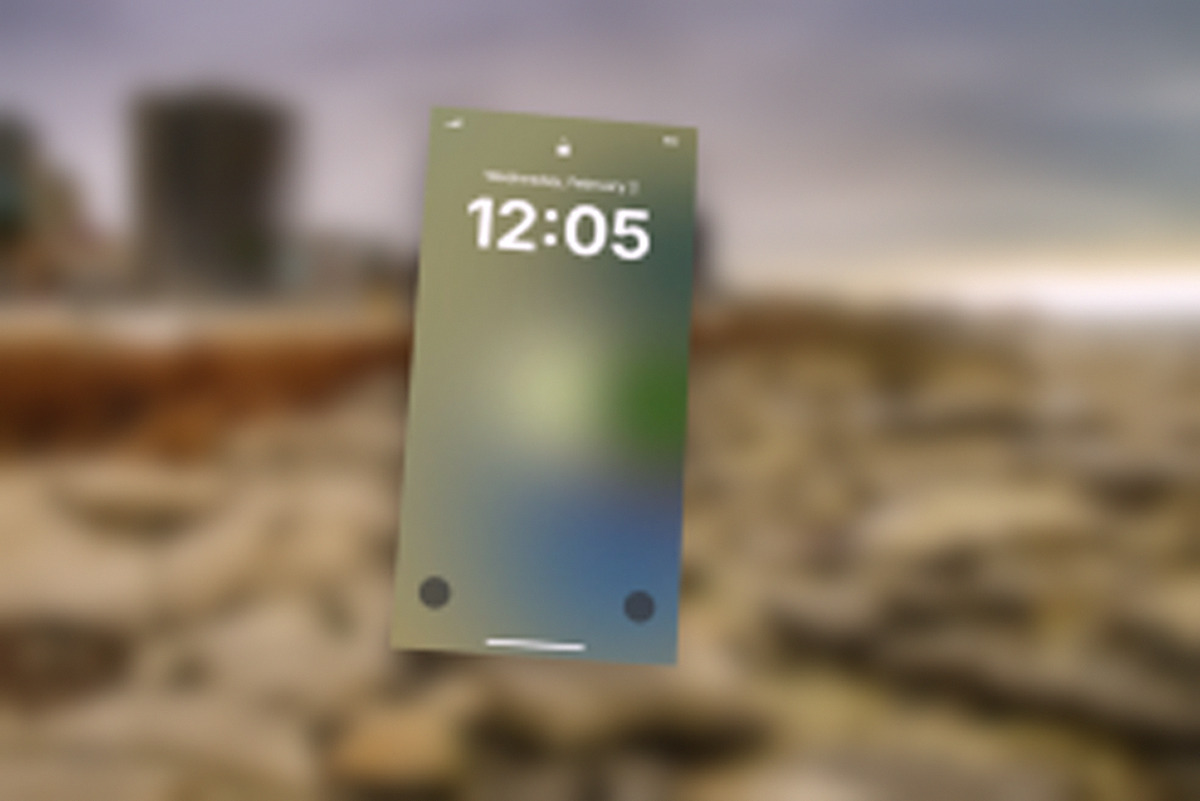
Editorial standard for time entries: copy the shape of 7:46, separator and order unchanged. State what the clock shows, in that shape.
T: 12:05
